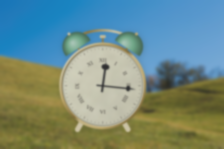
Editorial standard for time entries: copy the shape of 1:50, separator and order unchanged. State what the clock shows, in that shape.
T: 12:16
